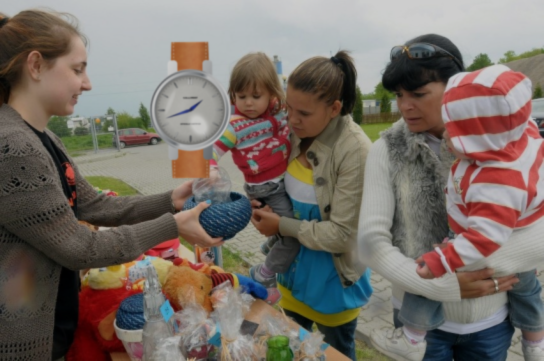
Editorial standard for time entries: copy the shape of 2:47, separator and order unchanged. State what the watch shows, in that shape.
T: 1:42
